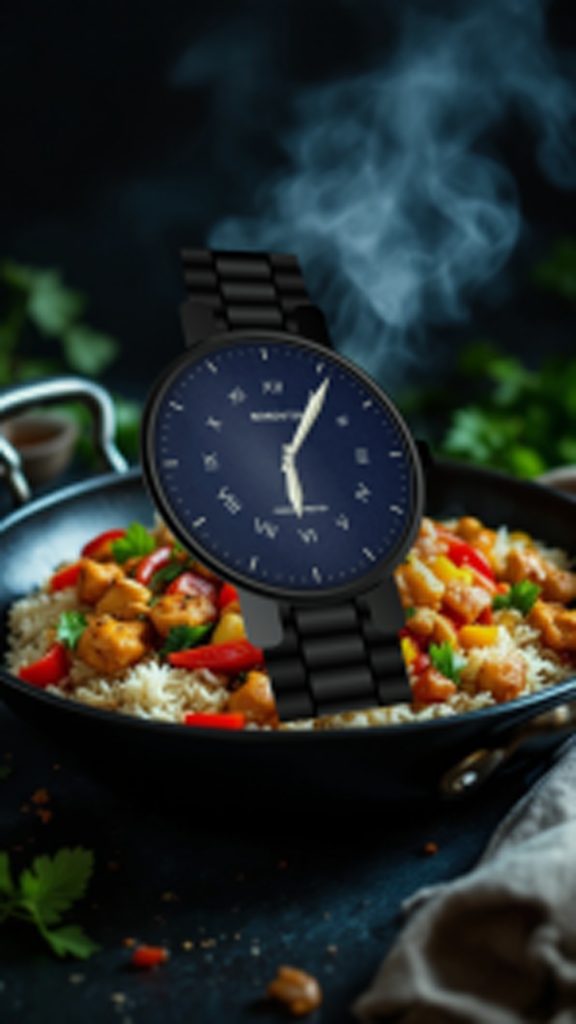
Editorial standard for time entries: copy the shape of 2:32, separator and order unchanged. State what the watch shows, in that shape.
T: 6:06
